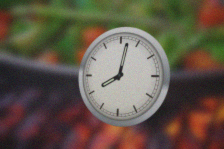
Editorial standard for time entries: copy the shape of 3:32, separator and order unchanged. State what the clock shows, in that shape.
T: 8:02
